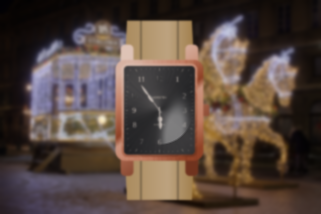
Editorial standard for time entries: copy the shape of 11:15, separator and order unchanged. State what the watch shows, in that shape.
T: 5:54
